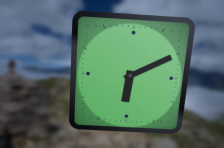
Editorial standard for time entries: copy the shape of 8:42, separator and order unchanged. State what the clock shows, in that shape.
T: 6:10
